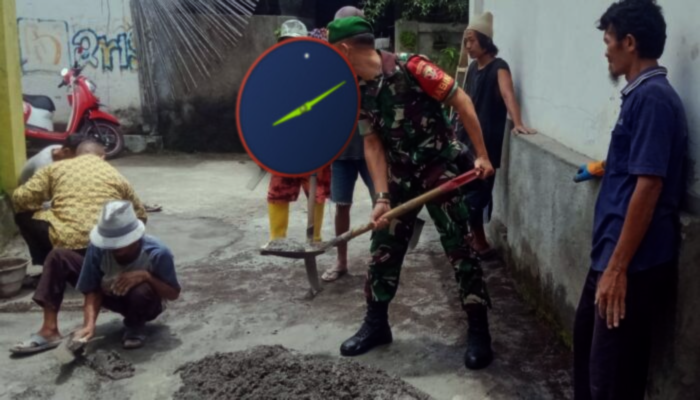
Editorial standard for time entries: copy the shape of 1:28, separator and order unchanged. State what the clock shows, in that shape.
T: 8:10
